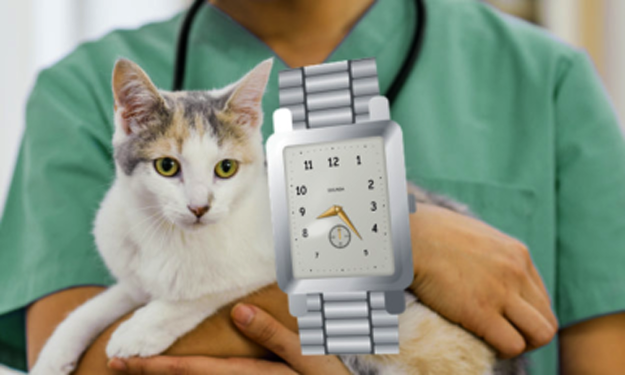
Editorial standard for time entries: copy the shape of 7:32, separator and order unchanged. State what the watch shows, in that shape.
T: 8:24
